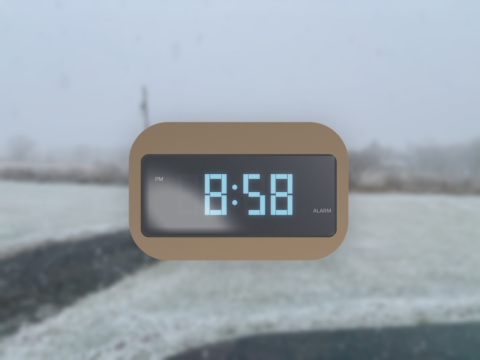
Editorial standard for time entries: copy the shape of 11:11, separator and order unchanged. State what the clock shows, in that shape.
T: 8:58
